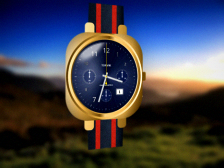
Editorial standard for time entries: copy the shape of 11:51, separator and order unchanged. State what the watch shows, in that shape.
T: 3:33
